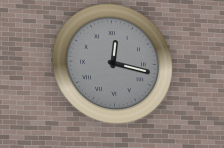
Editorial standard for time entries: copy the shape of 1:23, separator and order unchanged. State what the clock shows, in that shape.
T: 12:17
